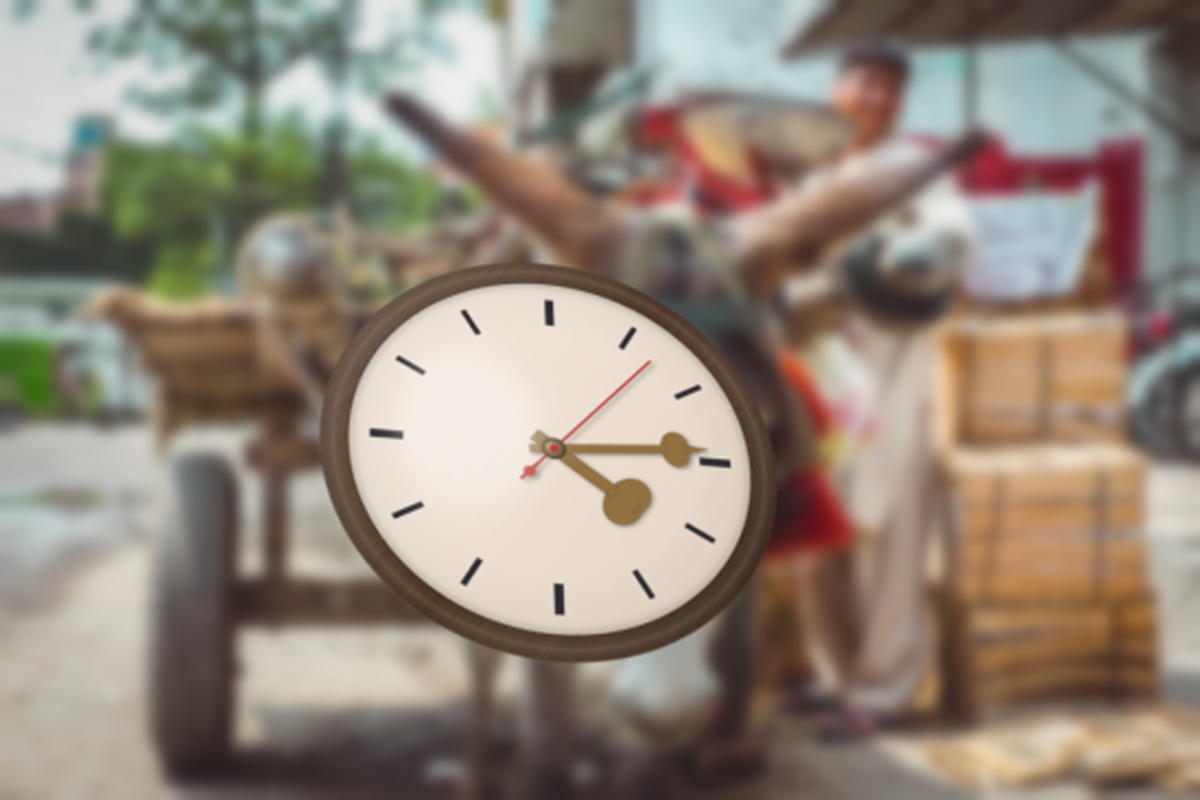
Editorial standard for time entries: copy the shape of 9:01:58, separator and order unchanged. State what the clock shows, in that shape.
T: 4:14:07
